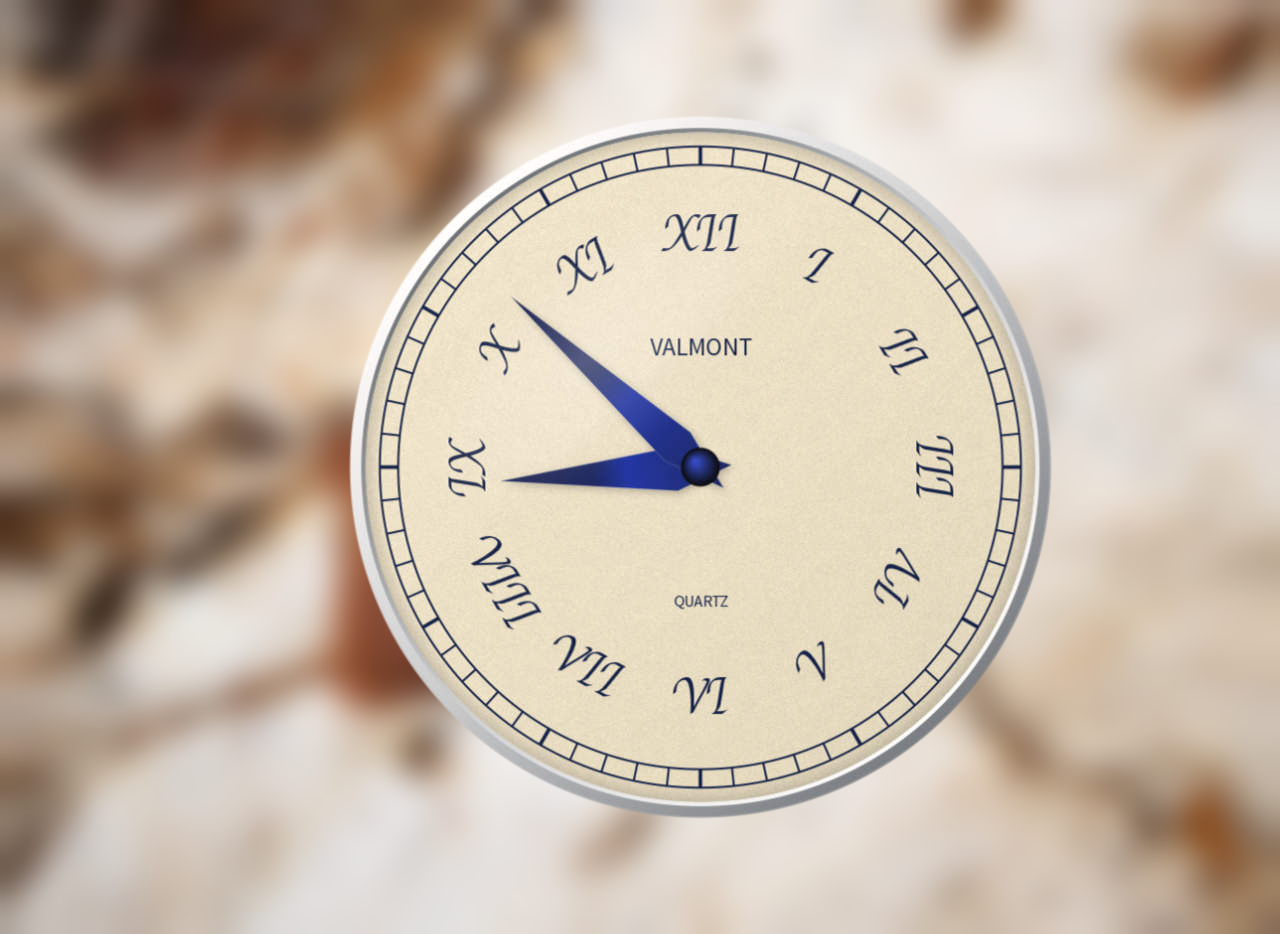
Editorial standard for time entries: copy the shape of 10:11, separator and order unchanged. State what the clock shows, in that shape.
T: 8:52
